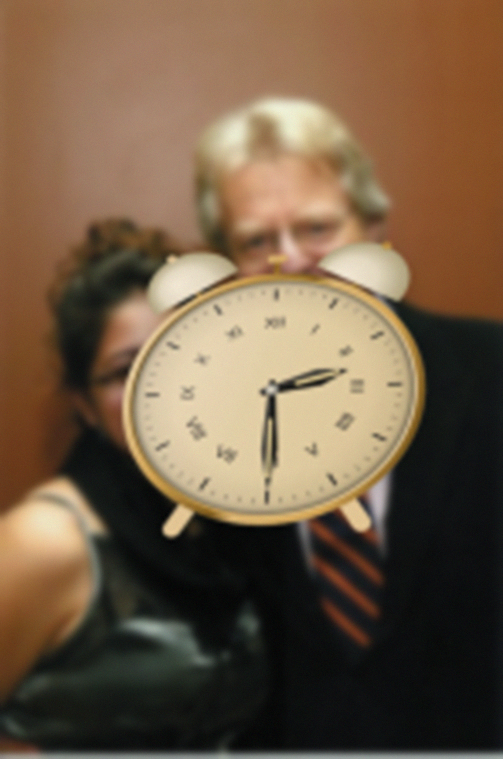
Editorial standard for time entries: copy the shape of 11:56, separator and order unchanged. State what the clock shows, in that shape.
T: 2:30
